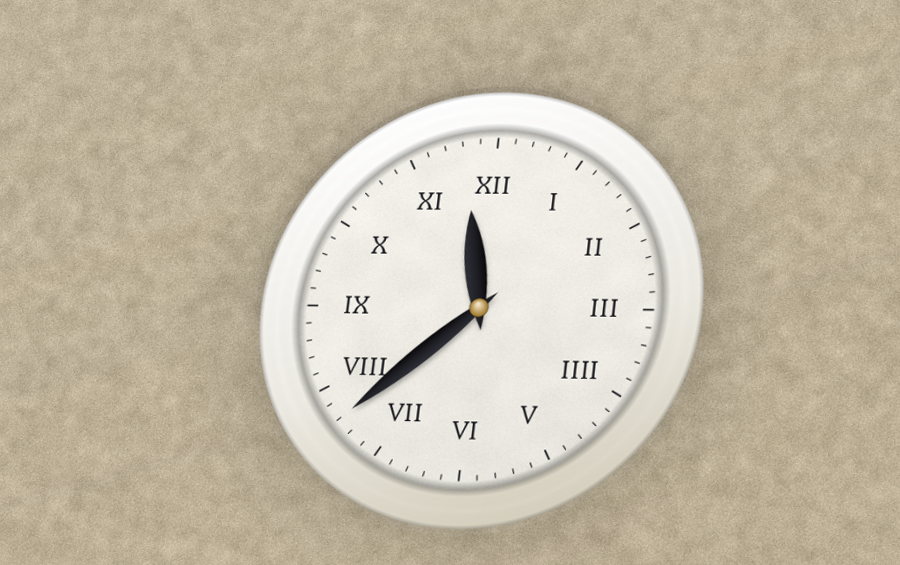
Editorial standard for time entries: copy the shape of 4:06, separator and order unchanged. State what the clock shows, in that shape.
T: 11:38
